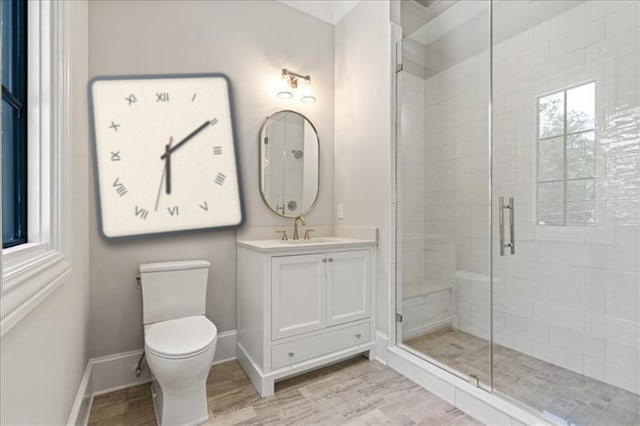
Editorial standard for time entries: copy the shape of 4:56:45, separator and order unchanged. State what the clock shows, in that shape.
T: 6:09:33
